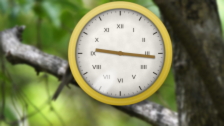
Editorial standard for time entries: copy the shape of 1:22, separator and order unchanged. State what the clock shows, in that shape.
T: 9:16
